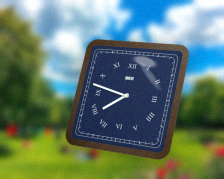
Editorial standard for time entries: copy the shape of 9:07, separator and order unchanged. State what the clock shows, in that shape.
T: 7:47
